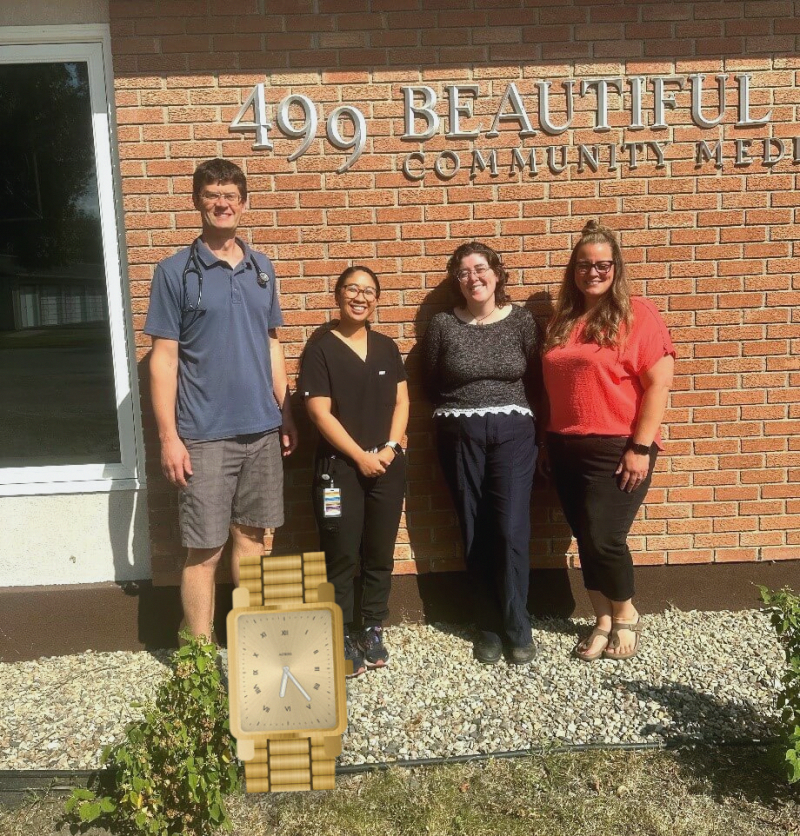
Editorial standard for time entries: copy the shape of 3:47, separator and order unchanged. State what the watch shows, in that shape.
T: 6:24
